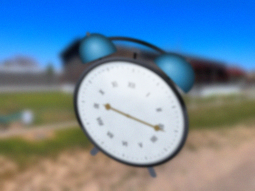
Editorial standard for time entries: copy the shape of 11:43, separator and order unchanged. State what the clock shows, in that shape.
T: 9:16
